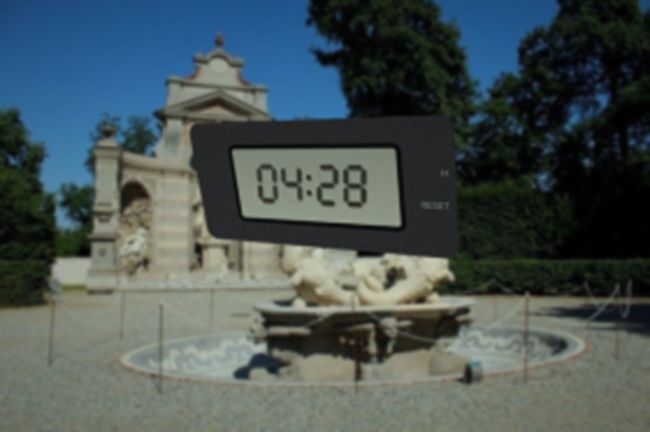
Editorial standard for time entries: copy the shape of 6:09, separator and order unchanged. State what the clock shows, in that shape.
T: 4:28
